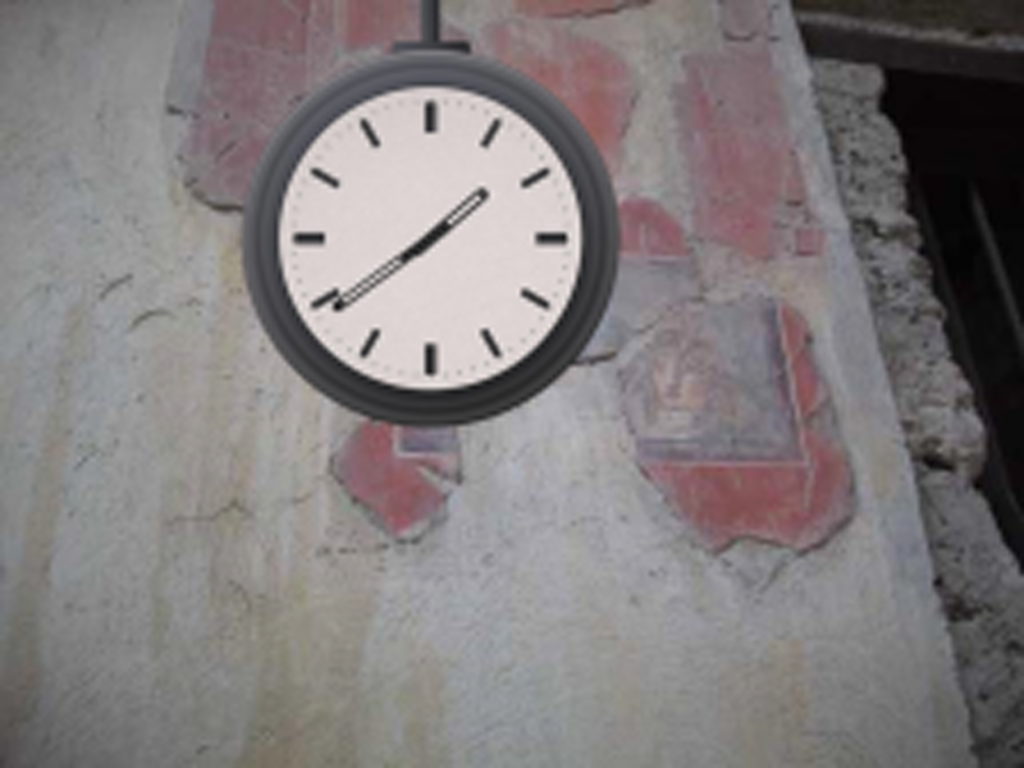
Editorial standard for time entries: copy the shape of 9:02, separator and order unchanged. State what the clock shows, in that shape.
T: 1:39
